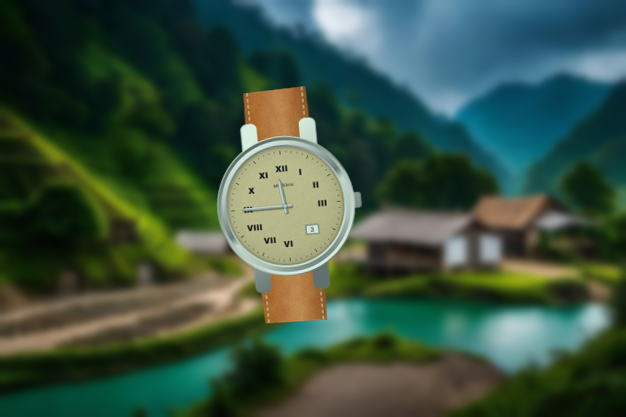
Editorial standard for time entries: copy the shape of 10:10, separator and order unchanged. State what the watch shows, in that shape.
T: 11:45
